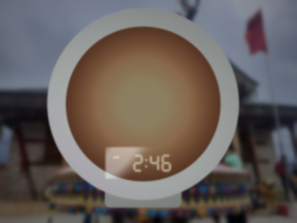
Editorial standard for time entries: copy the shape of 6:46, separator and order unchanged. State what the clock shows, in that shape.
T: 2:46
